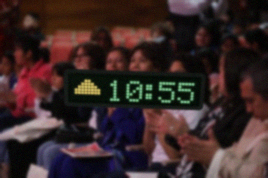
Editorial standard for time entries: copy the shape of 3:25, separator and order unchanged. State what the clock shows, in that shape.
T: 10:55
